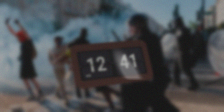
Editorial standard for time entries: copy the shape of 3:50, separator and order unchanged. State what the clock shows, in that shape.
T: 12:41
